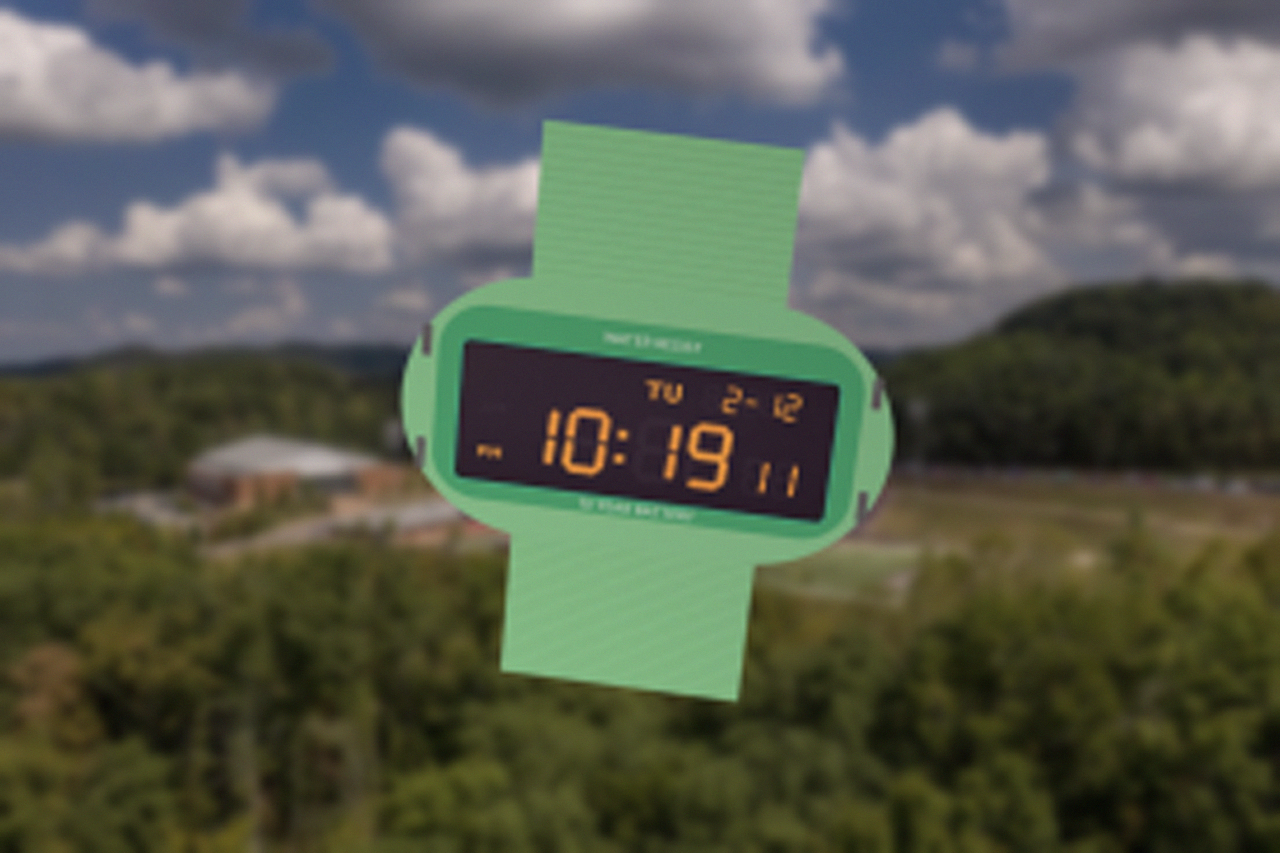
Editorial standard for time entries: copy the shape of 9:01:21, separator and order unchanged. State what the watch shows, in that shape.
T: 10:19:11
